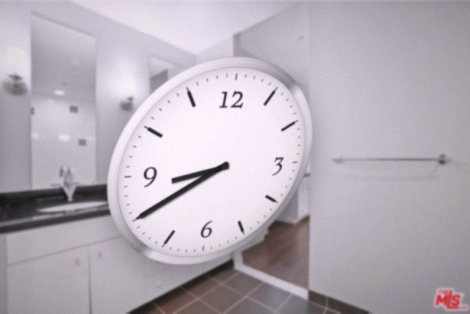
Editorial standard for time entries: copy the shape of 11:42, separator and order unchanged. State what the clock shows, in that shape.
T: 8:40
